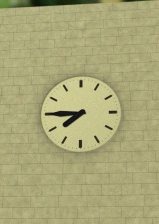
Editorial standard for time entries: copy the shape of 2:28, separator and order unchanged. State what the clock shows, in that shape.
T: 7:45
